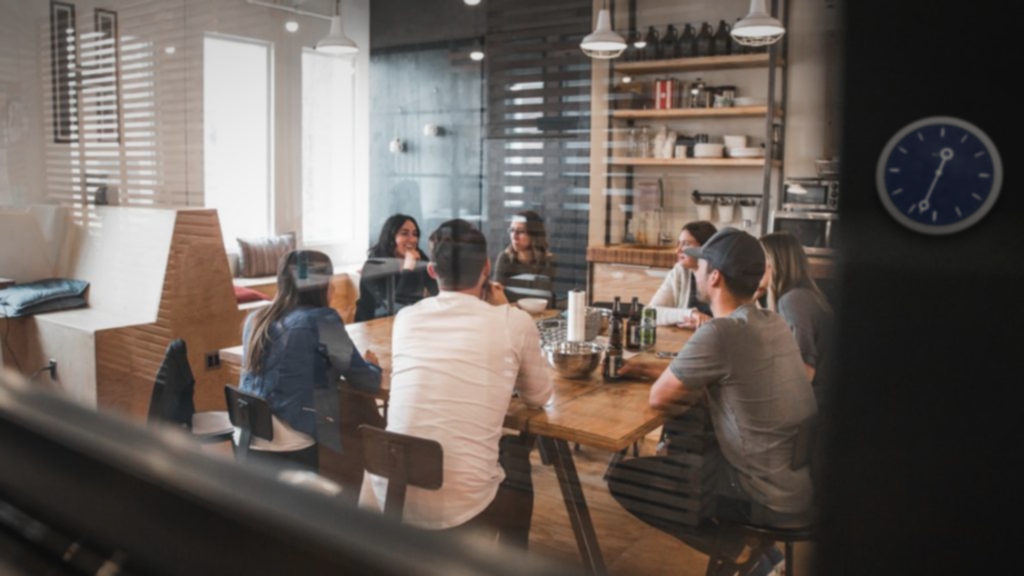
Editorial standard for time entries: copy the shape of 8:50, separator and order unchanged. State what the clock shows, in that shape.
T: 12:33
